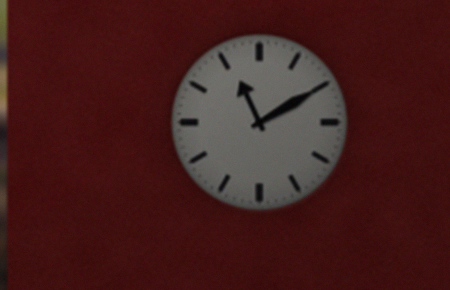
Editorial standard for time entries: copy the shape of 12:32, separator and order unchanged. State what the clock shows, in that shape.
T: 11:10
